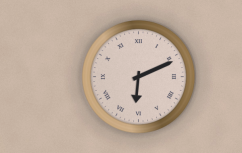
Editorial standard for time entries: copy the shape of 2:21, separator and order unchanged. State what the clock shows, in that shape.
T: 6:11
